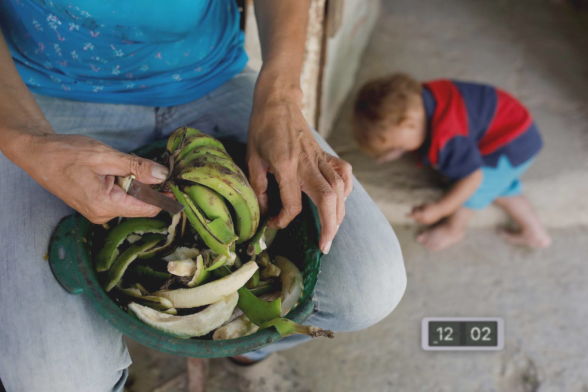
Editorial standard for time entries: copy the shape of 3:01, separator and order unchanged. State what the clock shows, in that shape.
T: 12:02
